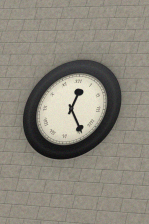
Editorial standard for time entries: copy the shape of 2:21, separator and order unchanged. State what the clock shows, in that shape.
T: 12:24
